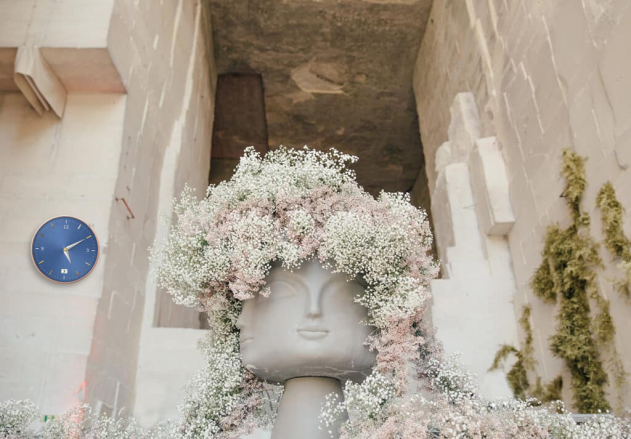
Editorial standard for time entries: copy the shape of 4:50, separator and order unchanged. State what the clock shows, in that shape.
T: 5:10
